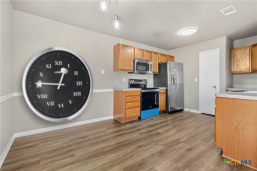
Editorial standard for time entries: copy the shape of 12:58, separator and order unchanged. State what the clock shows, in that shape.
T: 12:46
